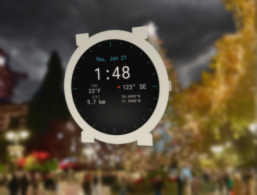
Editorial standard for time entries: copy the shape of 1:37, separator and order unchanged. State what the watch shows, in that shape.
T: 1:48
